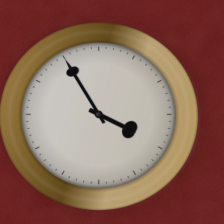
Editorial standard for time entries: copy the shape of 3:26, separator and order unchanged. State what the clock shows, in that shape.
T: 3:55
